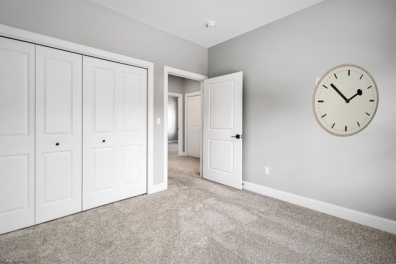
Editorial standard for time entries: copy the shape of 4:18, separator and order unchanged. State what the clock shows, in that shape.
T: 1:52
